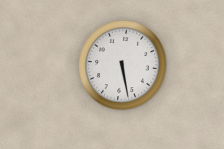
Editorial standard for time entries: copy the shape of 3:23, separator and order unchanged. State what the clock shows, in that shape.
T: 5:27
